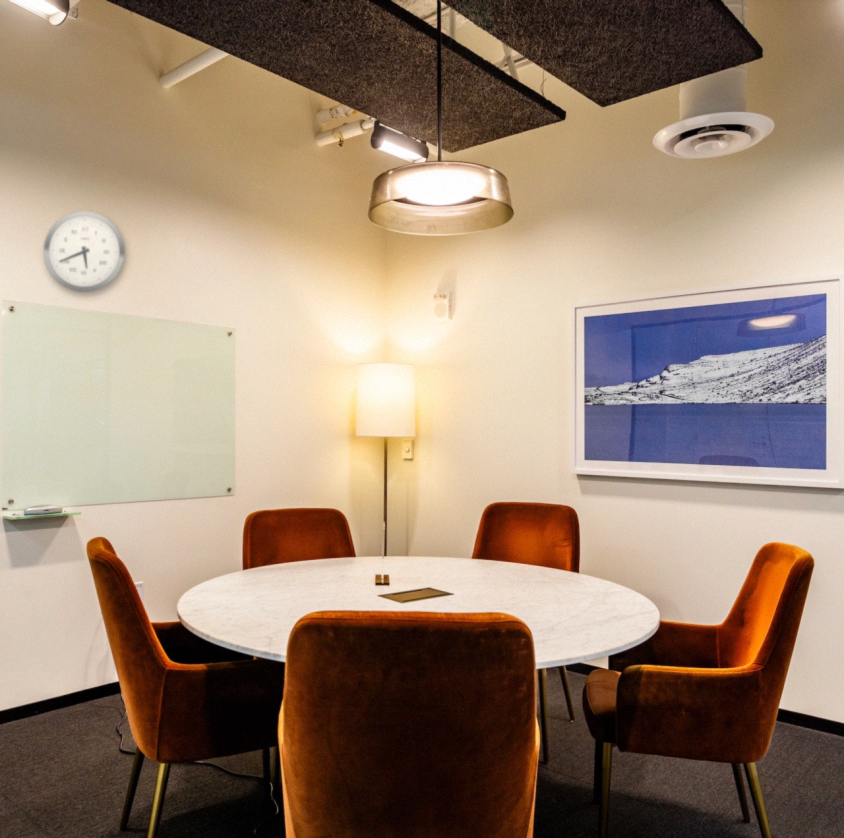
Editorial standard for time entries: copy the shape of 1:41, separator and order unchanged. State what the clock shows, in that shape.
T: 5:41
